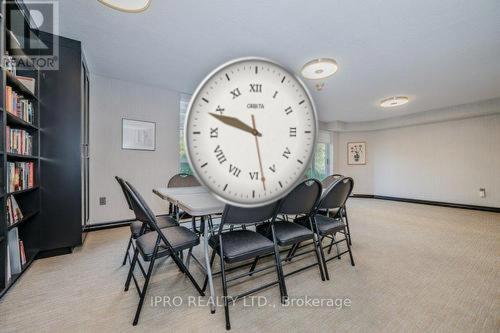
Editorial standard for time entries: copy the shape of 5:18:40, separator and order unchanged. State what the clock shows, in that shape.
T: 9:48:28
